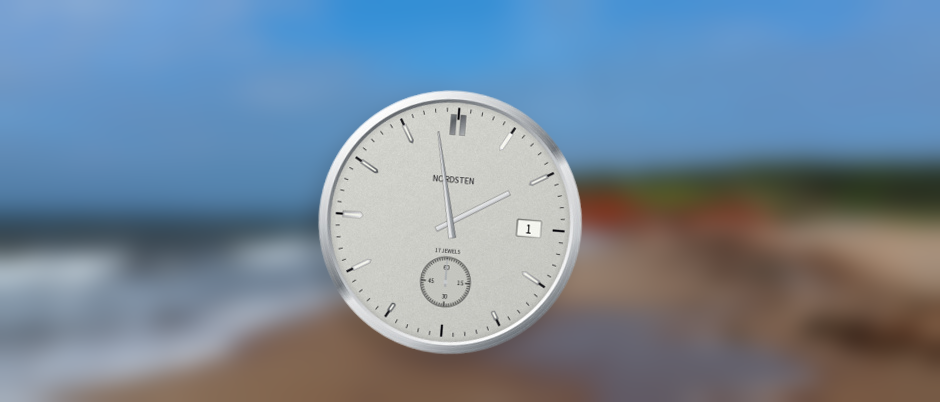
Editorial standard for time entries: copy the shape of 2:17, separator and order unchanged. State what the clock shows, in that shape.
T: 1:58
